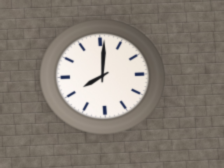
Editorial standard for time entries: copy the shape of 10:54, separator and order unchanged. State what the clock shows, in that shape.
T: 8:01
